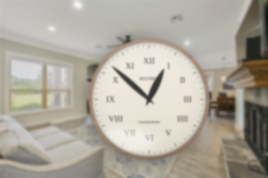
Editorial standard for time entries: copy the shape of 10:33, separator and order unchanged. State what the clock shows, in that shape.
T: 12:52
